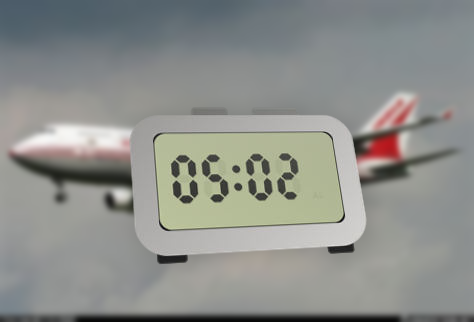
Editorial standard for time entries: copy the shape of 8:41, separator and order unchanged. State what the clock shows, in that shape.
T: 5:02
